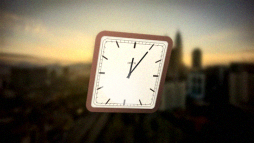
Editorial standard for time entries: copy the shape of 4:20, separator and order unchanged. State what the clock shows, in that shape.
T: 12:05
